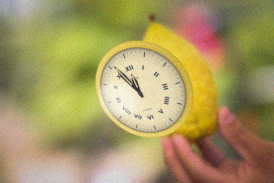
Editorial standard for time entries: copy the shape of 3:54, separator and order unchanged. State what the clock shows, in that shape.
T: 11:56
